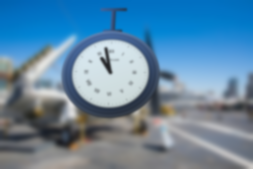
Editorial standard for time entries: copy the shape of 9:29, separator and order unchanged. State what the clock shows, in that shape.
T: 10:58
